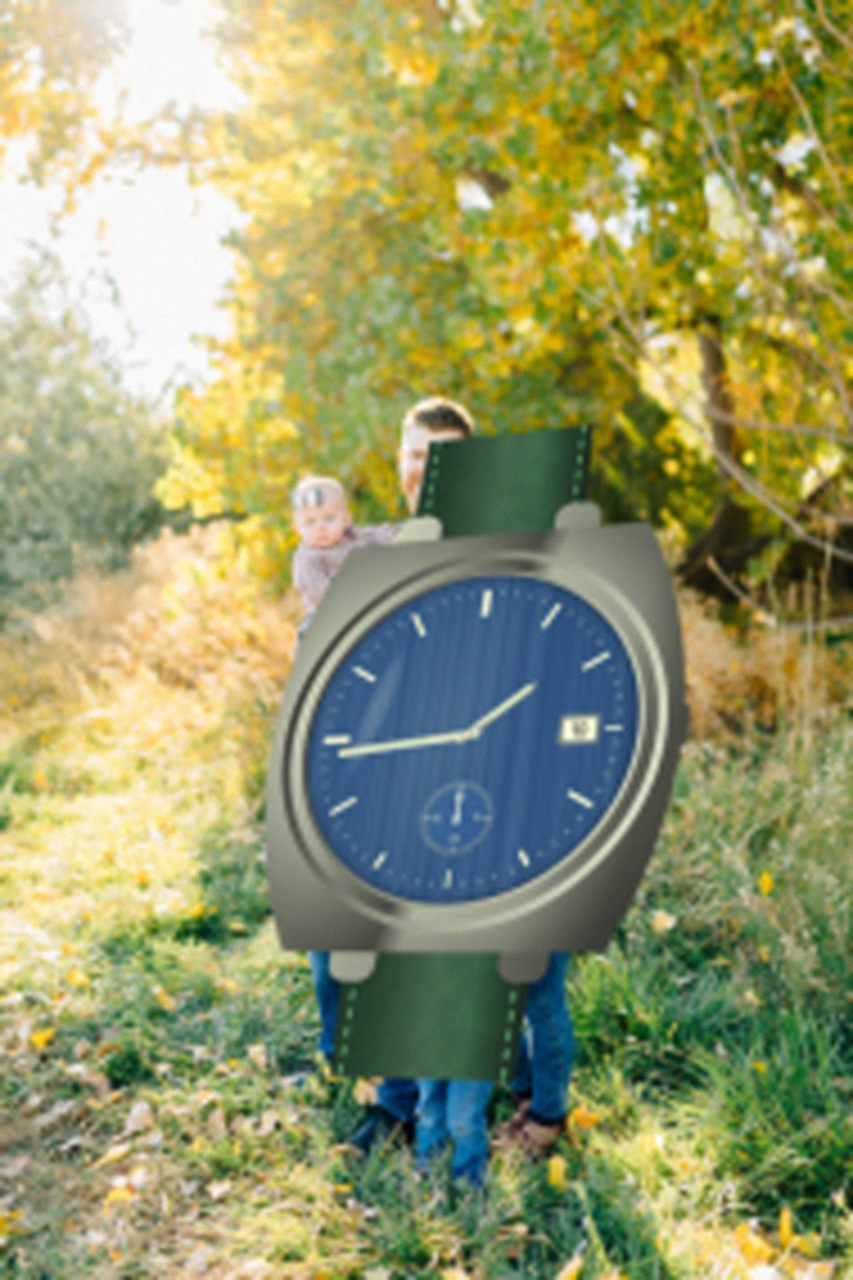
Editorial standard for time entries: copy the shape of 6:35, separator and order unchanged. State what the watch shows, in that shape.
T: 1:44
